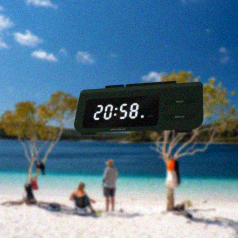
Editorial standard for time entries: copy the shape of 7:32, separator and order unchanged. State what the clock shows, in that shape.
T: 20:58
